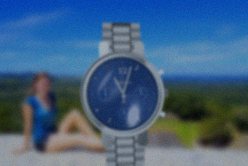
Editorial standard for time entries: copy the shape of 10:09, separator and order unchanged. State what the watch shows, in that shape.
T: 11:03
